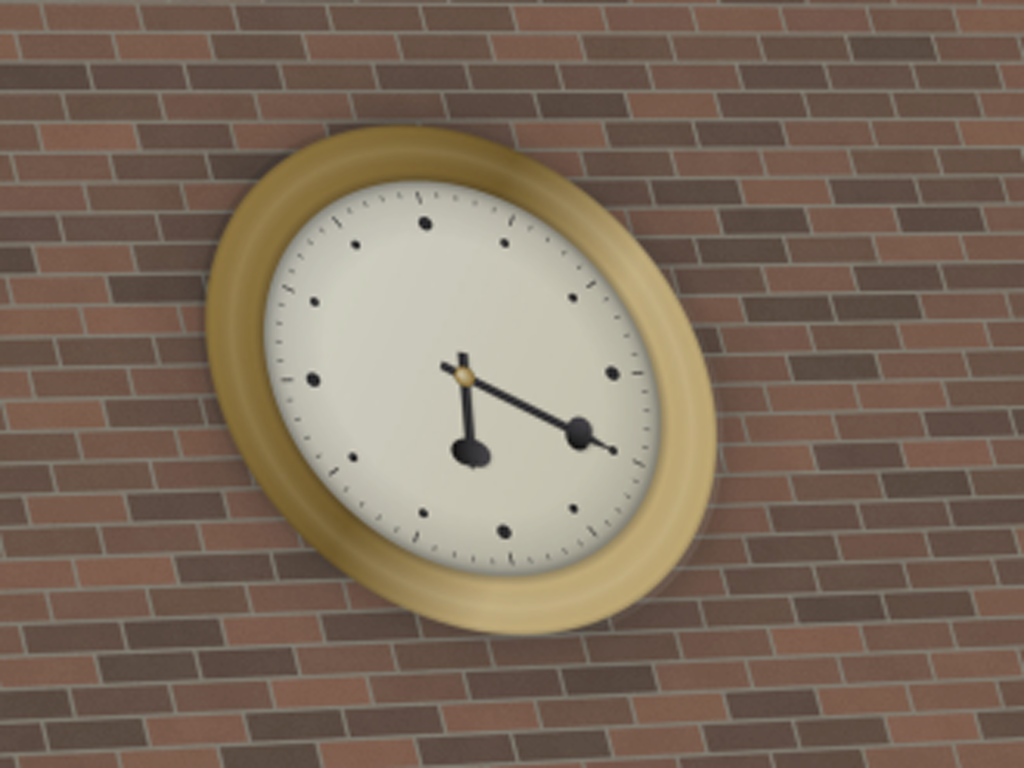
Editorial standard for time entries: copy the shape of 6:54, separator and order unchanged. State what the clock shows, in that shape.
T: 6:20
